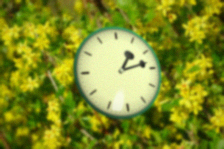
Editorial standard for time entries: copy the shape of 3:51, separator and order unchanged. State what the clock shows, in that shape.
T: 1:13
